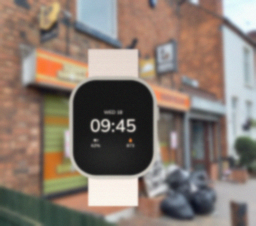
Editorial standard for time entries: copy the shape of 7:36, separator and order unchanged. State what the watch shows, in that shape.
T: 9:45
